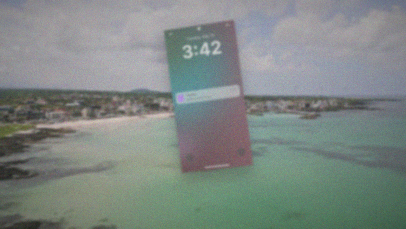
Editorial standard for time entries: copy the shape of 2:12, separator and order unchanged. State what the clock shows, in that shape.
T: 3:42
